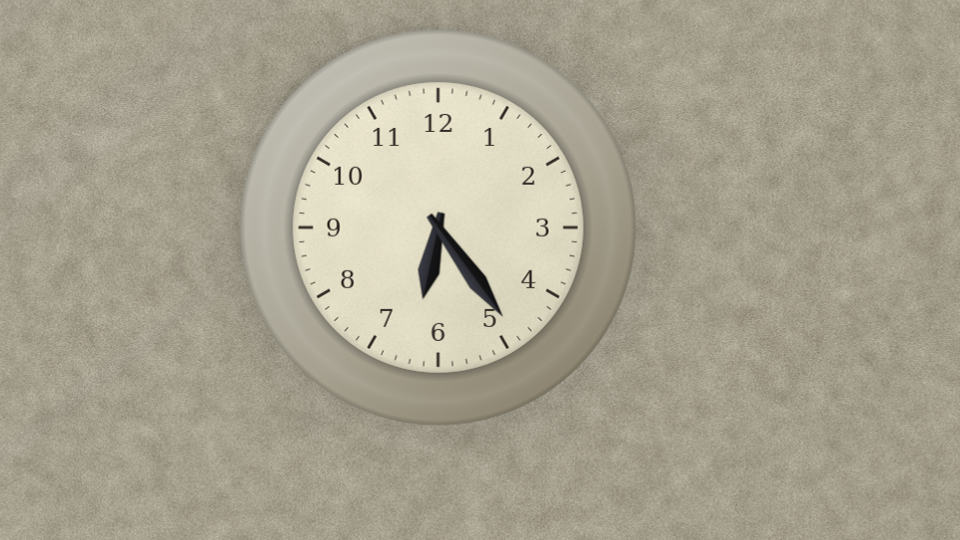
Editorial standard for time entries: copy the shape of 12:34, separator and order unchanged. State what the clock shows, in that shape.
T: 6:24
